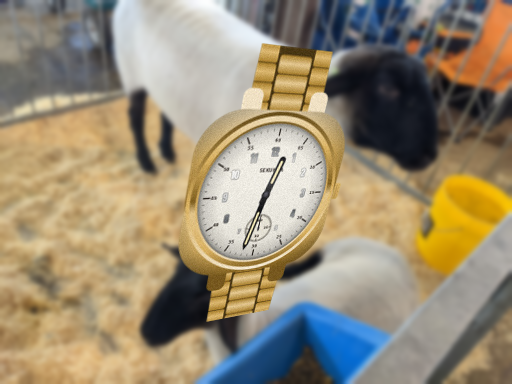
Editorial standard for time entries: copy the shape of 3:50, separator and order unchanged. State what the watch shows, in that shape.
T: 12:32
